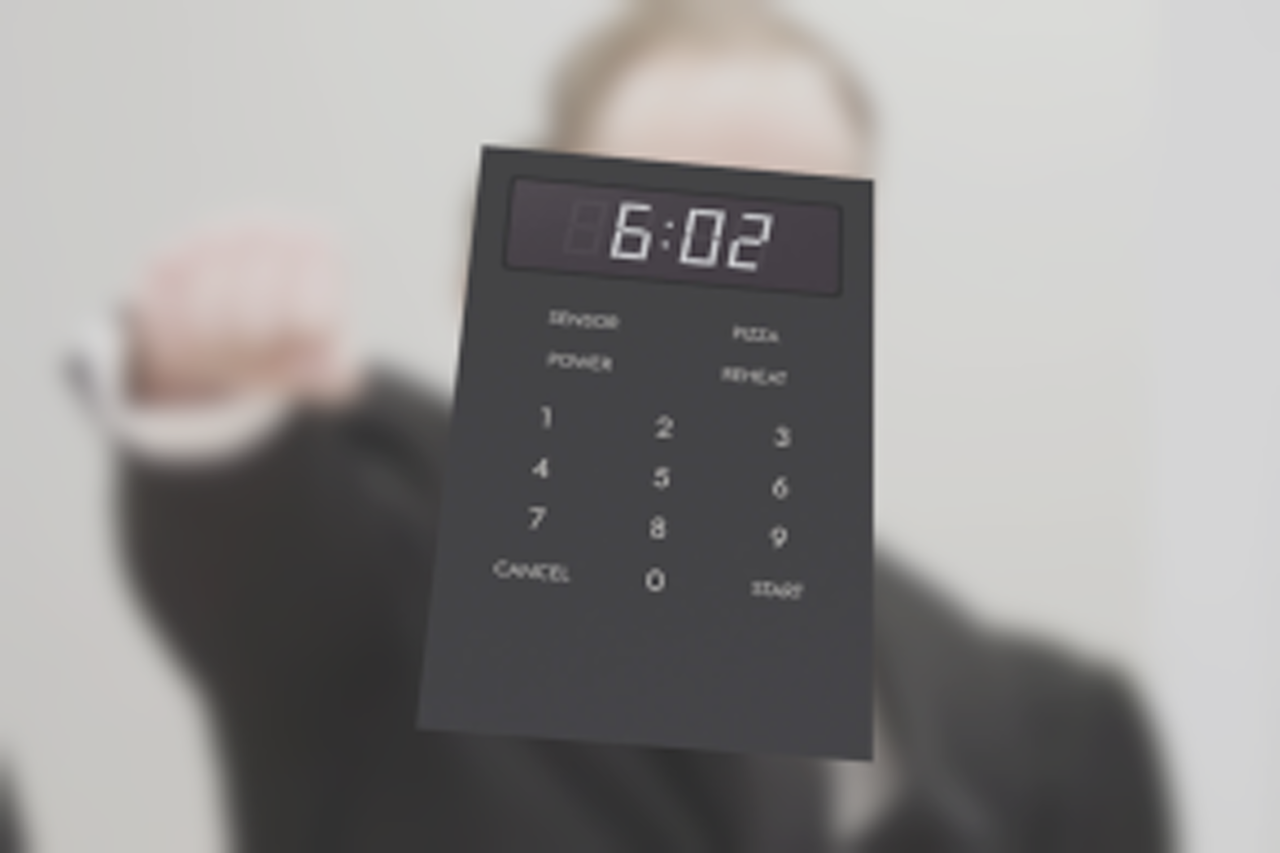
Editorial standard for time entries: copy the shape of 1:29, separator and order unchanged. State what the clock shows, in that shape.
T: 6:02
